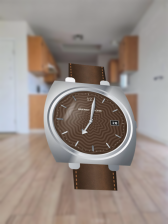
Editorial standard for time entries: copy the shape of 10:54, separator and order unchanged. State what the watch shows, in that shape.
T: 7:02
